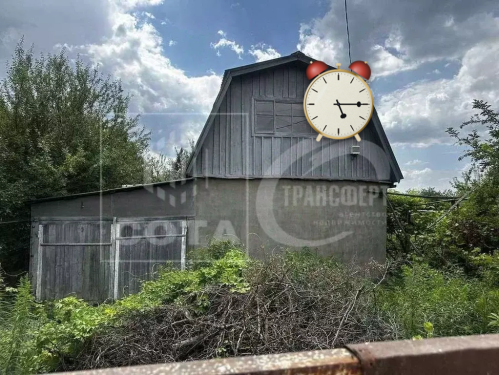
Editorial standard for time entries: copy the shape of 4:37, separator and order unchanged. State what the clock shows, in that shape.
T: 5:15
